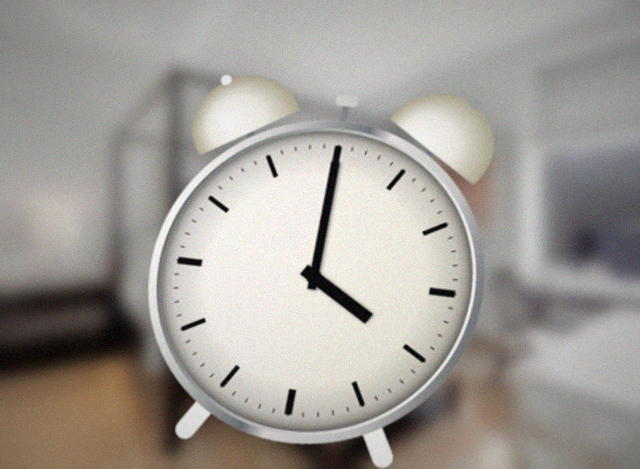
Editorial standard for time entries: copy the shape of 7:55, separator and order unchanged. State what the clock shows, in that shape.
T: 4:00
